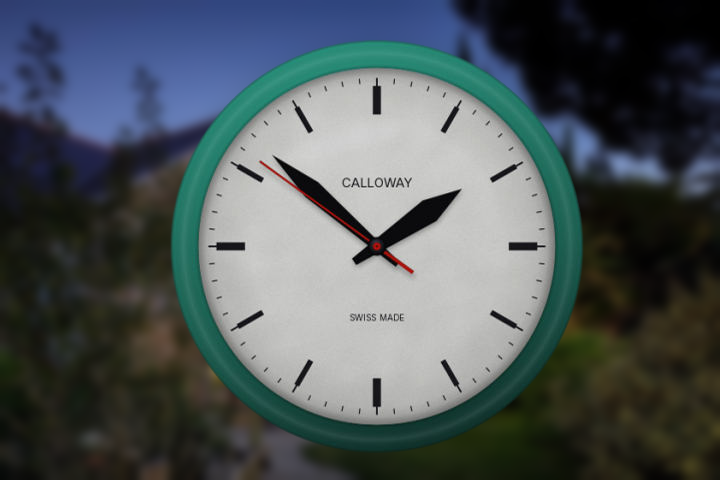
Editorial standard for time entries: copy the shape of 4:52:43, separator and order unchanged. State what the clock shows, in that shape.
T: 1:51:51
